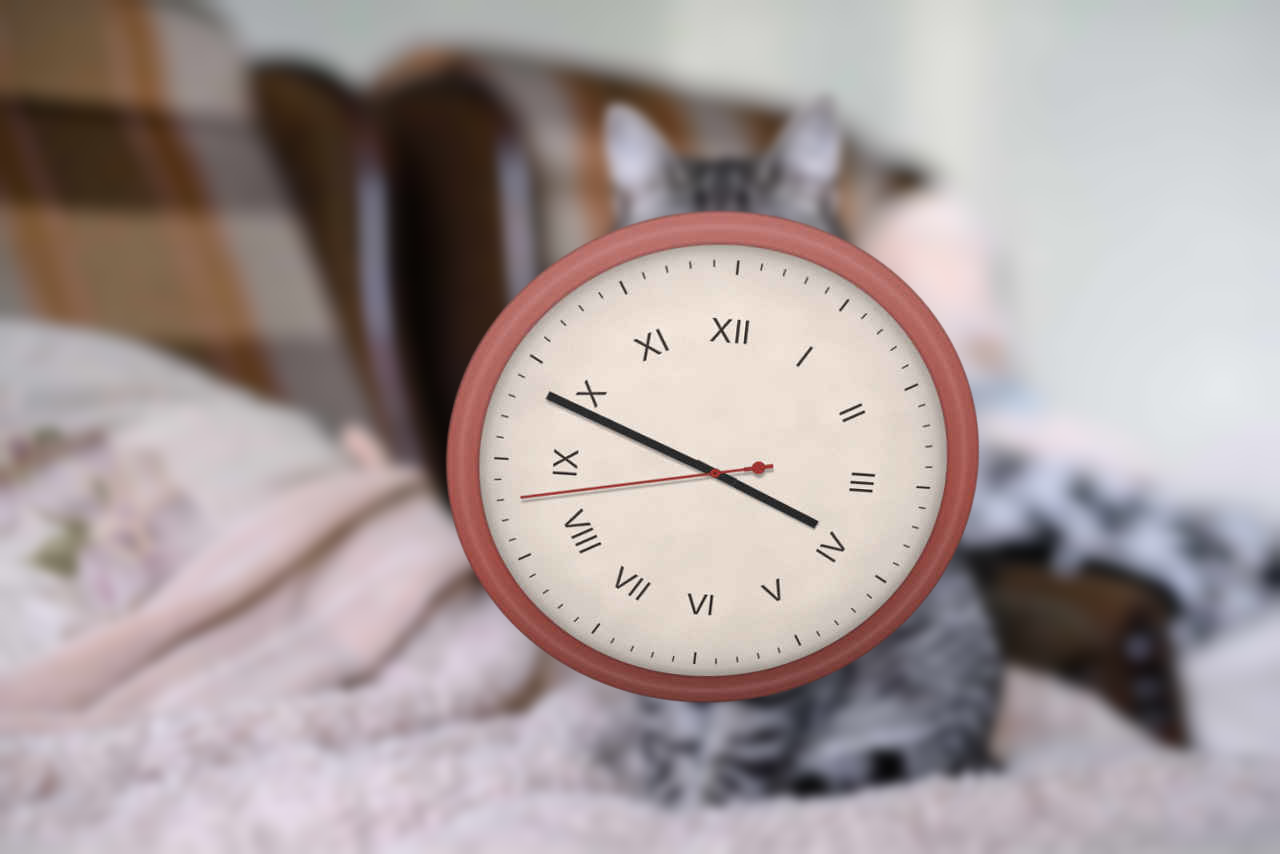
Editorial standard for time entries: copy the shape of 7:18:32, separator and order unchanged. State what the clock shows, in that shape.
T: 3:48:43
